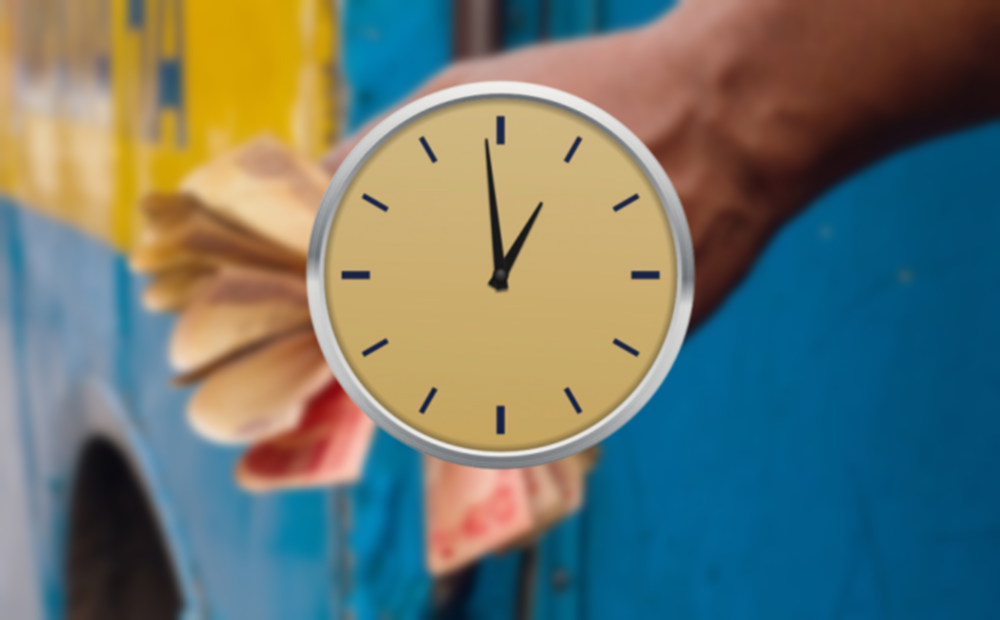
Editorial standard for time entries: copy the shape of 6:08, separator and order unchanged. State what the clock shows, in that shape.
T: 12:59
